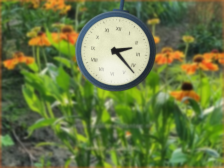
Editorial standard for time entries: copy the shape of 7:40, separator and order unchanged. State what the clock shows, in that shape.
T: 2:22
